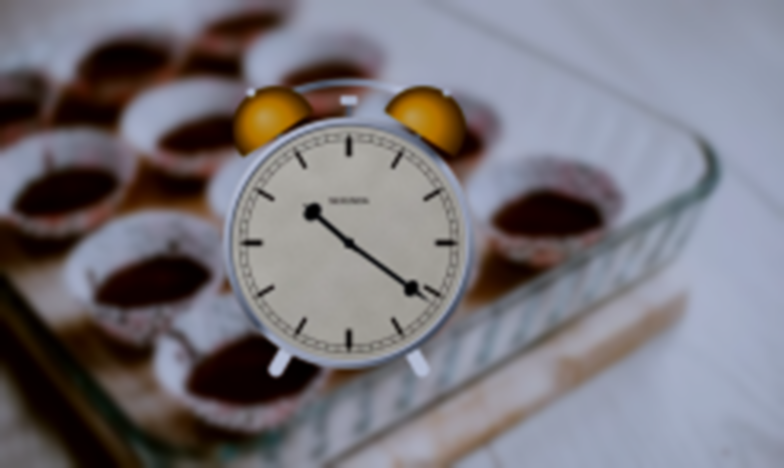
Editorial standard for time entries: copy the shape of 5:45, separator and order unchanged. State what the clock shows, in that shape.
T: 10:21
